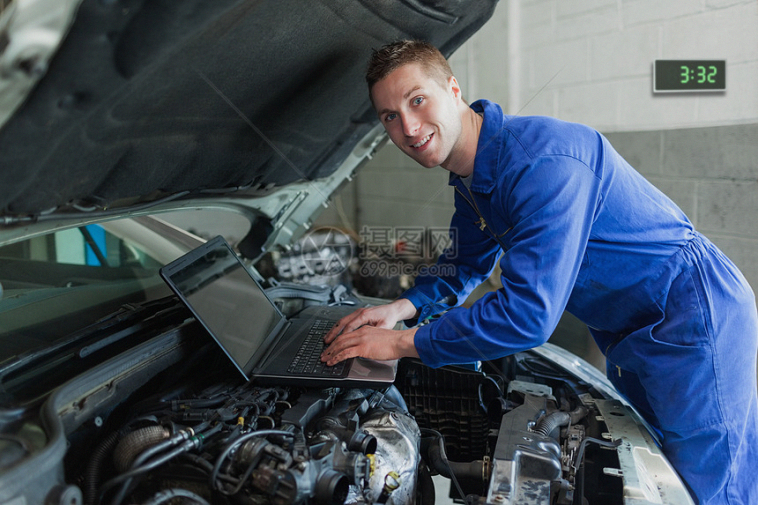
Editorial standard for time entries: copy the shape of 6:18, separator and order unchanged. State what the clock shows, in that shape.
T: 3:32
